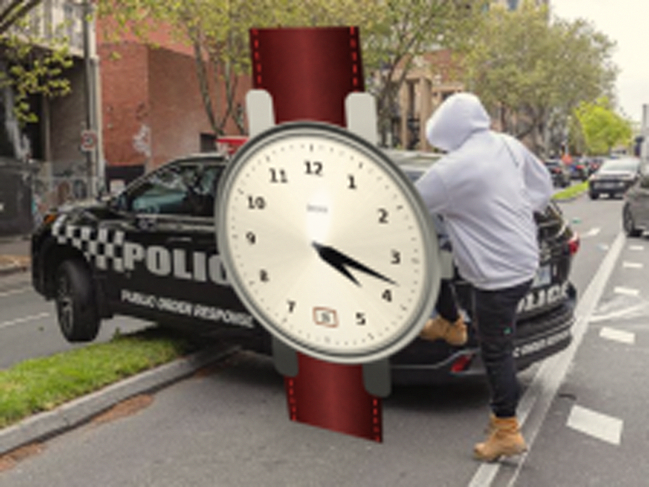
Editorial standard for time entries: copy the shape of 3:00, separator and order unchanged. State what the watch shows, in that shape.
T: 4:18
